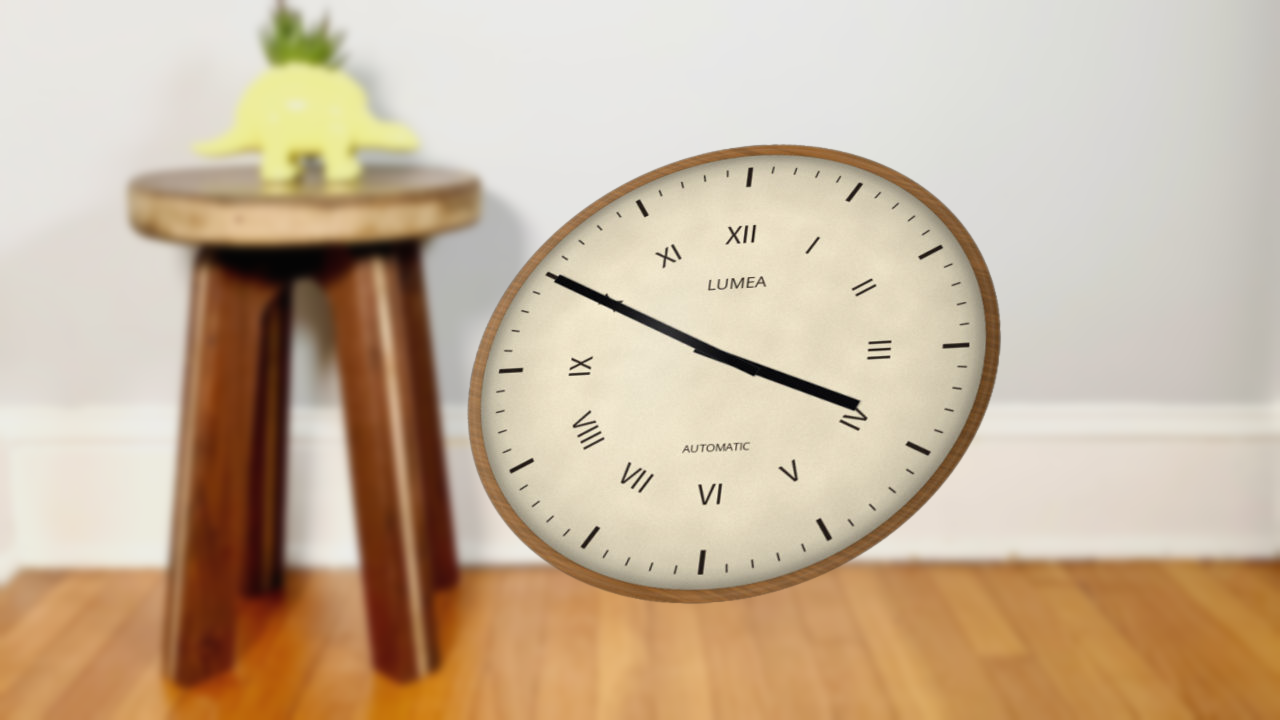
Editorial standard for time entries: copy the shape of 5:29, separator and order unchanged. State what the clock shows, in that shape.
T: 3:50
